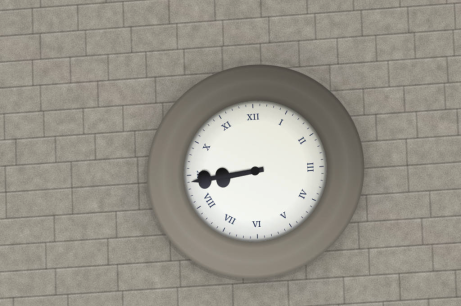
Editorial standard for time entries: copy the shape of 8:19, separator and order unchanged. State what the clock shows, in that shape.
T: 8:44
